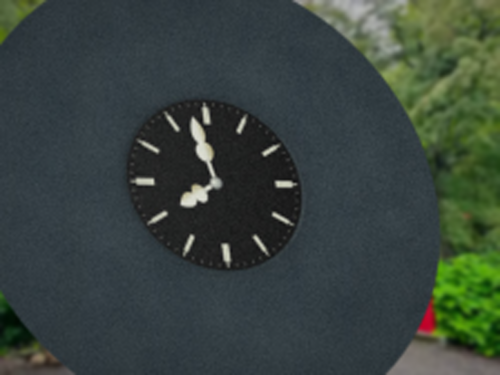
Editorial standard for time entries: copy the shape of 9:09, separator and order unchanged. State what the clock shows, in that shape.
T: 7:58
